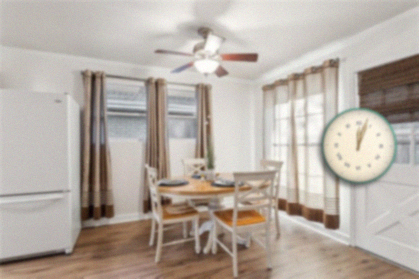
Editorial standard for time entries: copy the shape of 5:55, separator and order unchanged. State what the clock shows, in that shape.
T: 12:03
